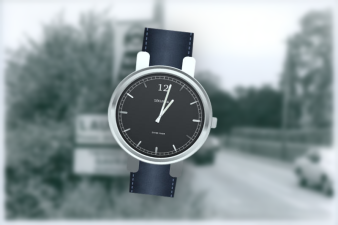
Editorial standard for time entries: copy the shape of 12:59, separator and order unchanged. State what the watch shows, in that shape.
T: 1:02
